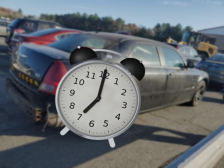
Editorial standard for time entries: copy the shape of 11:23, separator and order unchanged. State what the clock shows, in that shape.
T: 7:00
